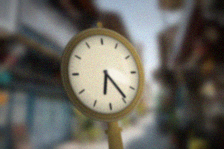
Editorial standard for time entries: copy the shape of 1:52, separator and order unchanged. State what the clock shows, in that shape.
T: 6:24
